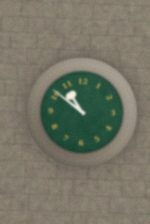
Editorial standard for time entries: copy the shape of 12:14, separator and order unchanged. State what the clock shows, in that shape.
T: 10:51
